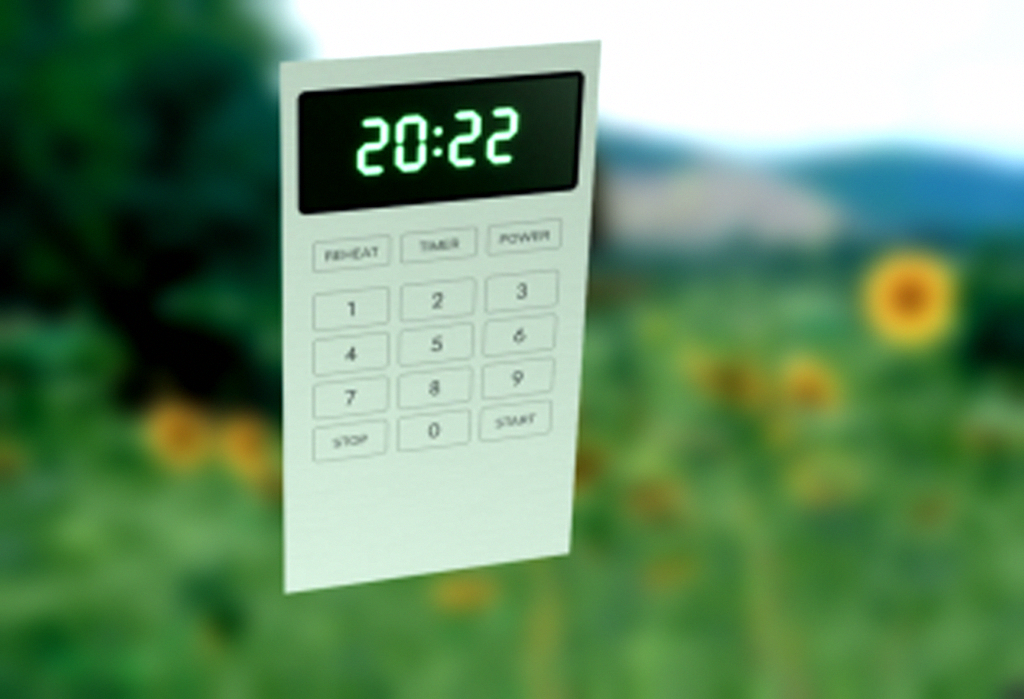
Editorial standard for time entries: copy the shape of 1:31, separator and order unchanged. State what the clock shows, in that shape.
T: 20:22
